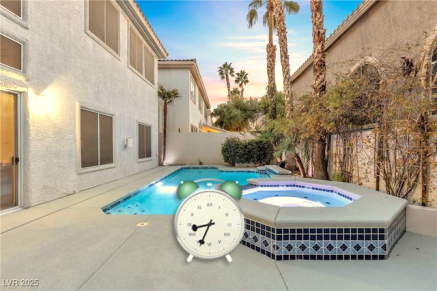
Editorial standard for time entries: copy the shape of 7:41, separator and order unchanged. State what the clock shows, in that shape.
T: 8:34
